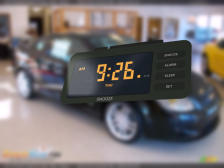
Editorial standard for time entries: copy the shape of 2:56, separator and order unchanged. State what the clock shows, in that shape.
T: 9:26
